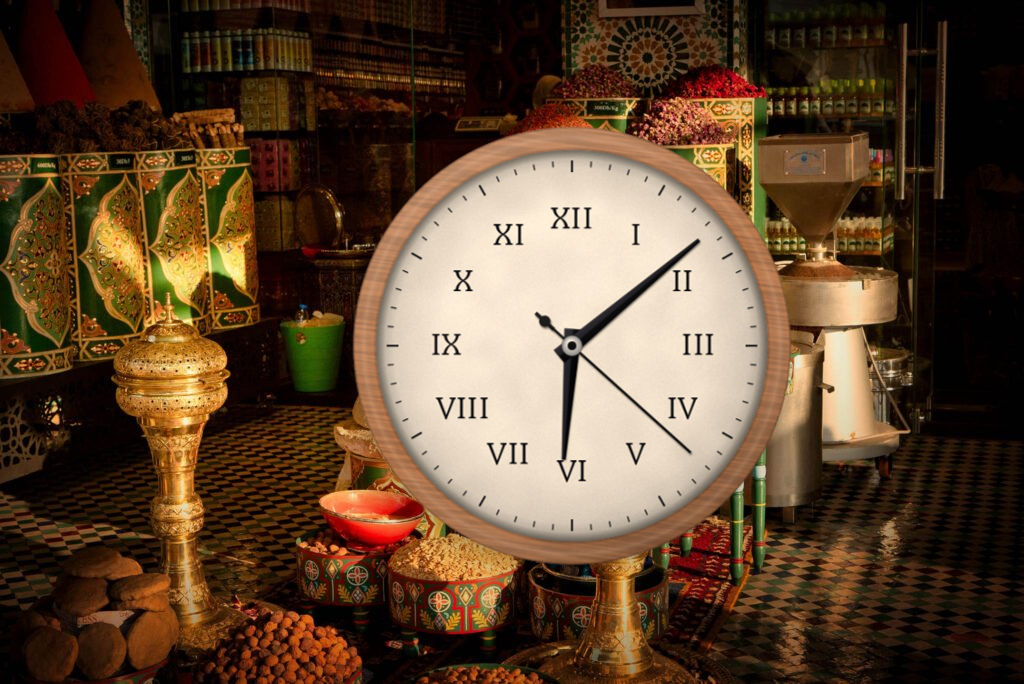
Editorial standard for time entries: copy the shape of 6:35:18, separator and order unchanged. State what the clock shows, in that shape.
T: 6:08:22
